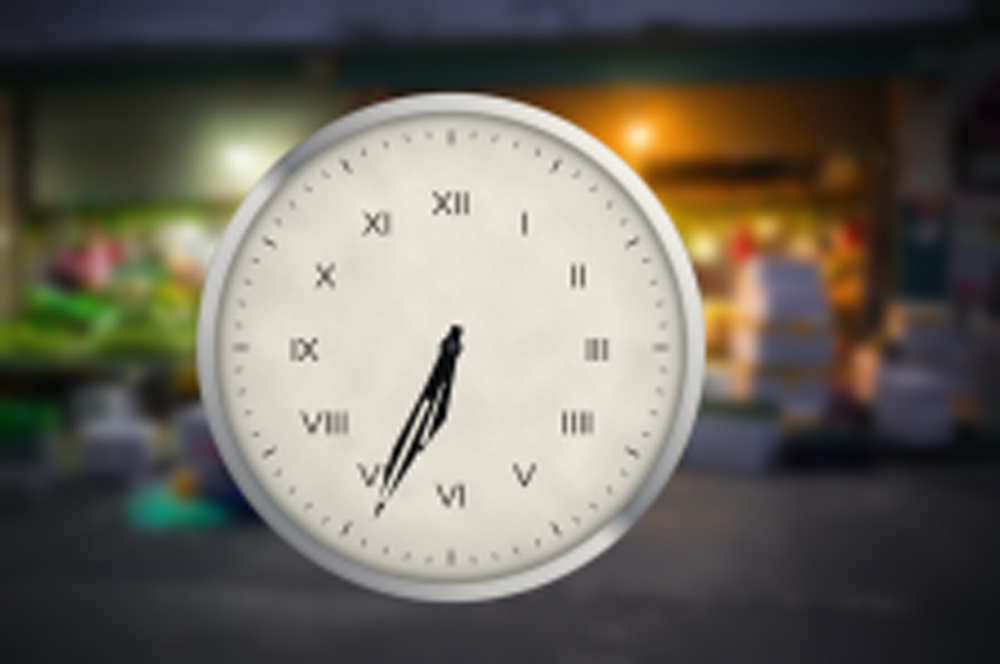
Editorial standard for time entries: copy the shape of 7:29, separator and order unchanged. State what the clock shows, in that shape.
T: 6:34
